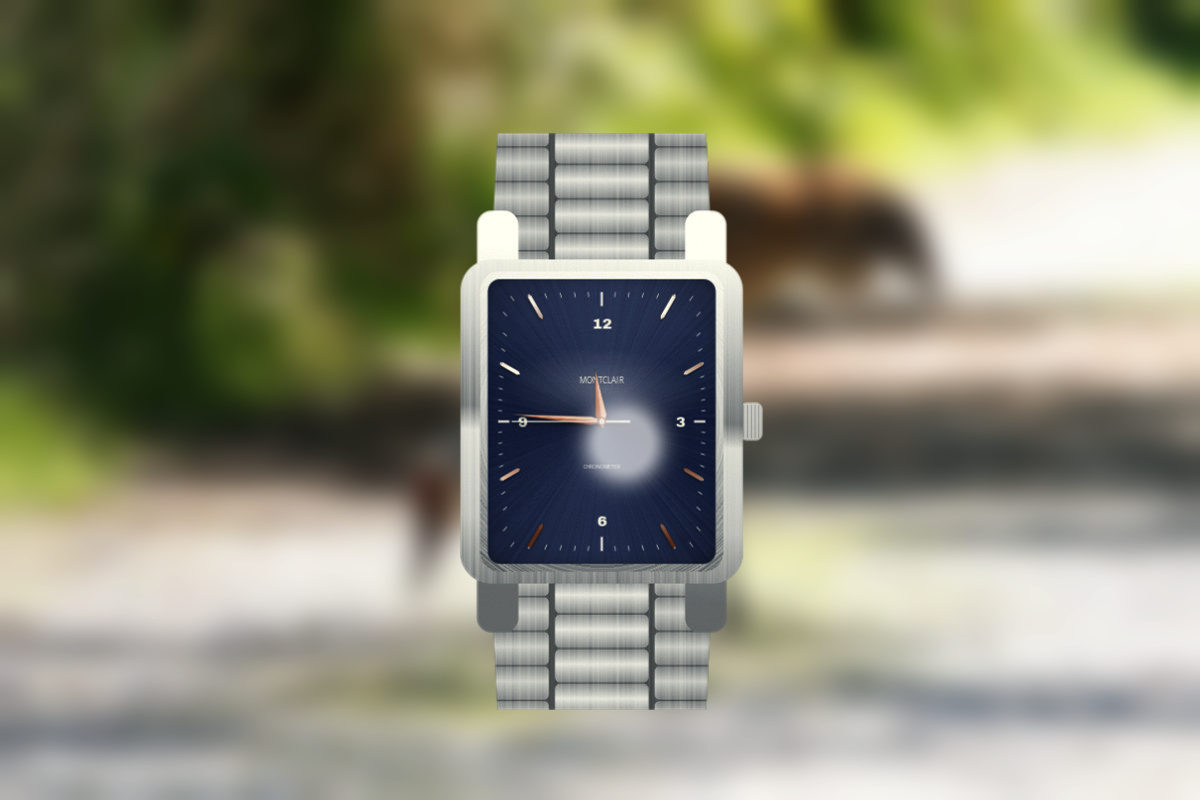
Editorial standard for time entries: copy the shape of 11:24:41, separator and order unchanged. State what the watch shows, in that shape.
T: 11:45:45
